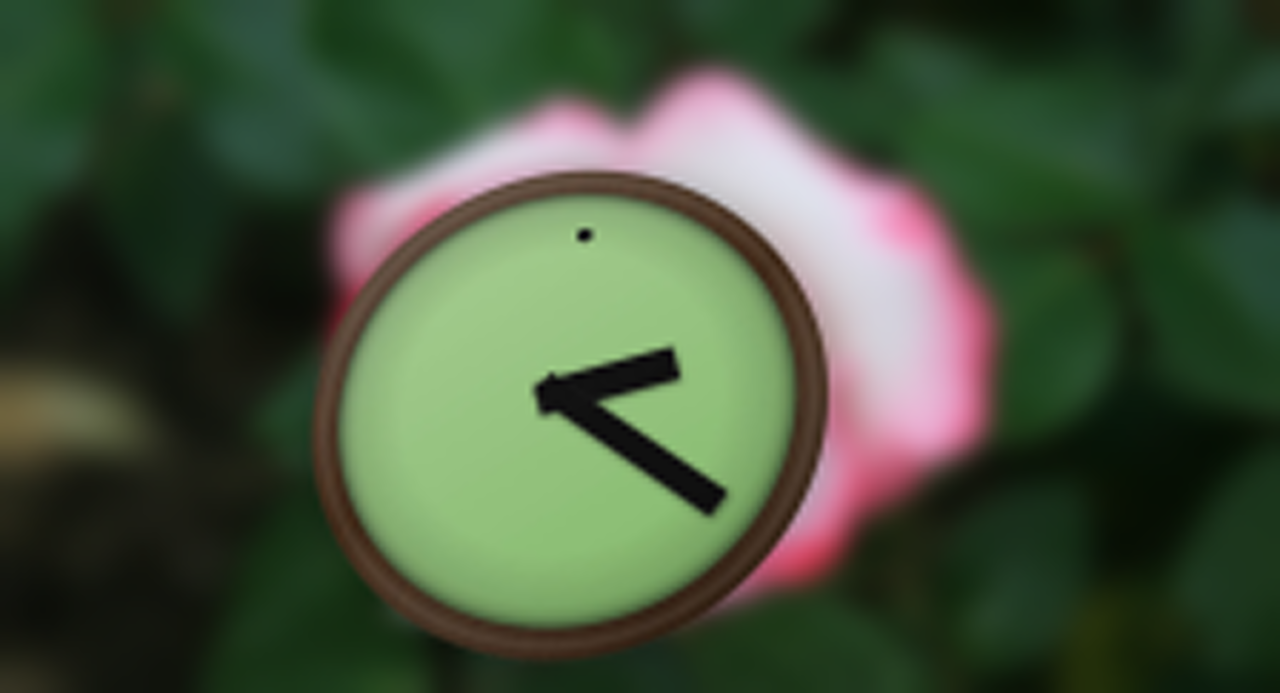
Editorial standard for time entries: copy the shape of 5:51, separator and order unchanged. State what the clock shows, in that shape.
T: 2:20
